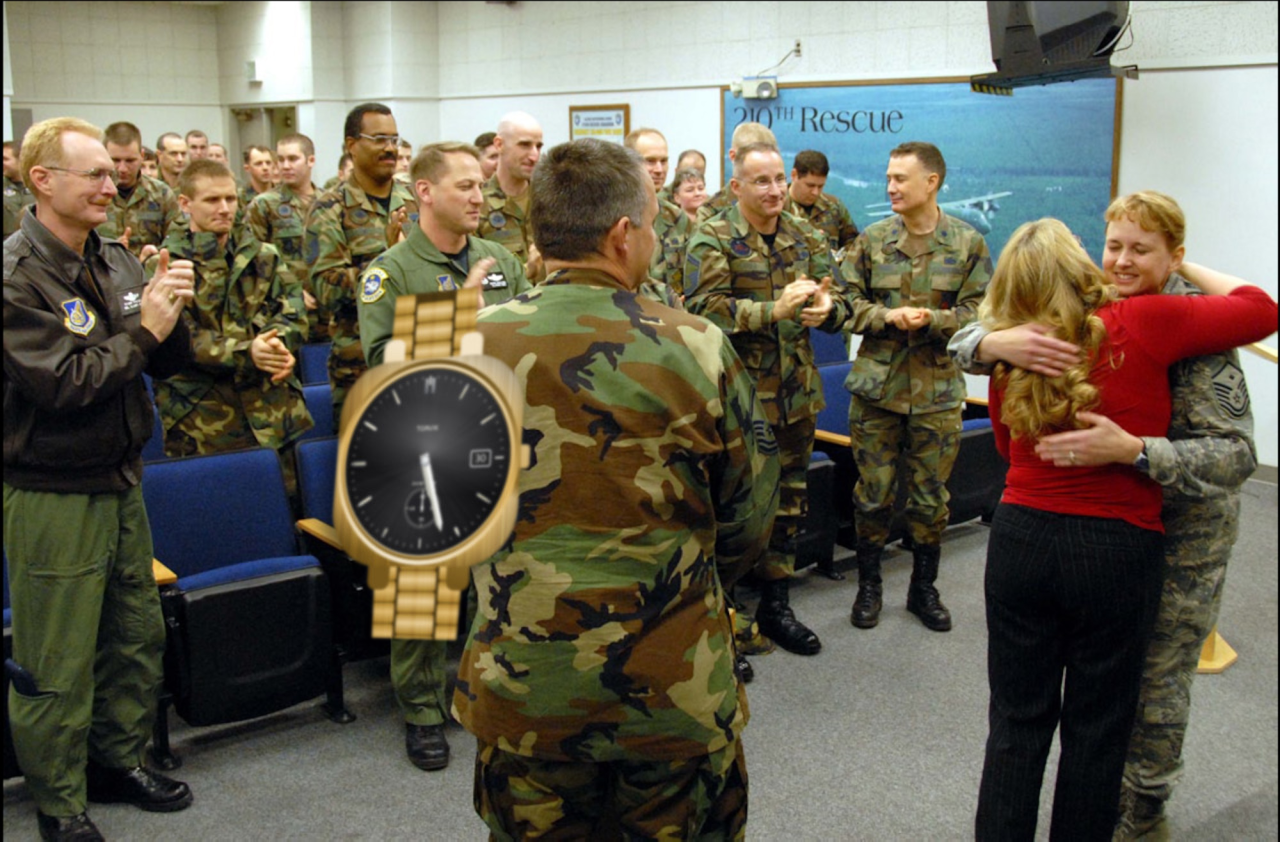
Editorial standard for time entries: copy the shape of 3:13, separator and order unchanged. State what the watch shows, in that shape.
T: 5:27
